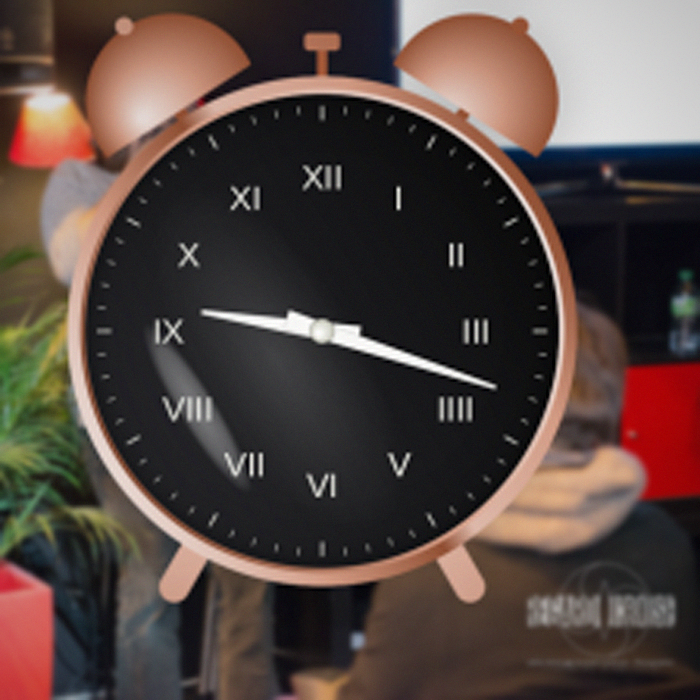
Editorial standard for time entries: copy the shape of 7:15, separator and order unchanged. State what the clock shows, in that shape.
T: 9:18
